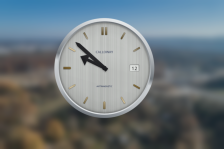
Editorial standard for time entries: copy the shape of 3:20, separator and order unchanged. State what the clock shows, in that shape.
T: 9:52
